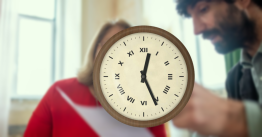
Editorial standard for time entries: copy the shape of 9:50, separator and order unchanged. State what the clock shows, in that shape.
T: 12:26
